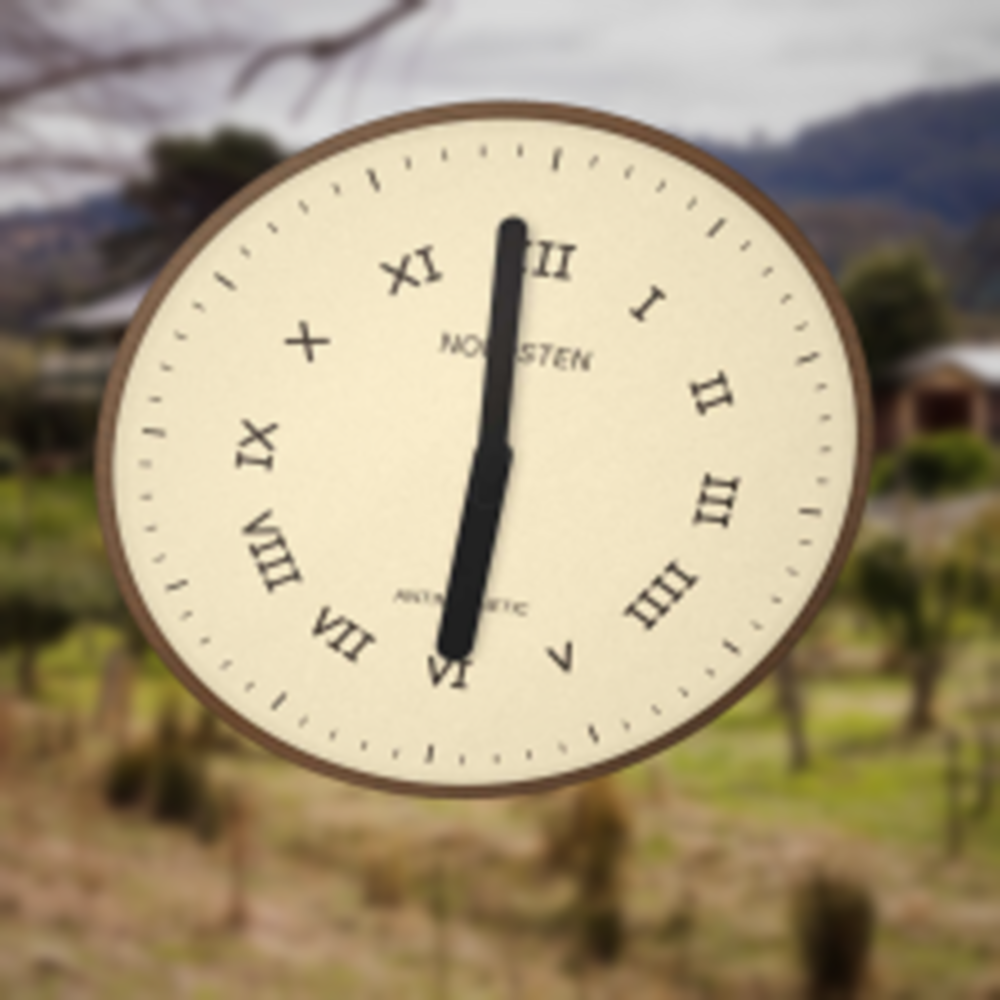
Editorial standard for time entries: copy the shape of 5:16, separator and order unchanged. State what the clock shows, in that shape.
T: 5:59
